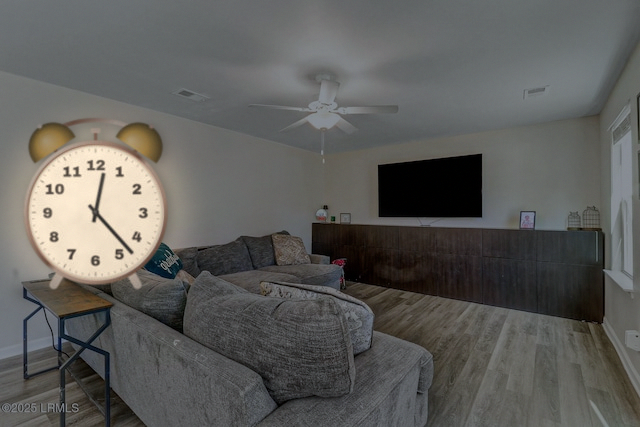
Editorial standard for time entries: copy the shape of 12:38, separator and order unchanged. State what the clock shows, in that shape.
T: 12:23
